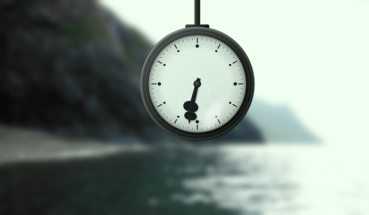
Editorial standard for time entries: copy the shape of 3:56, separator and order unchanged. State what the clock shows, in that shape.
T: 6:32
